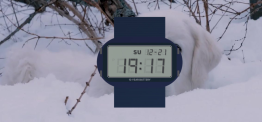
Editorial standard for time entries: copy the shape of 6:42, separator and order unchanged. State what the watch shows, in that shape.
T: 19:17
